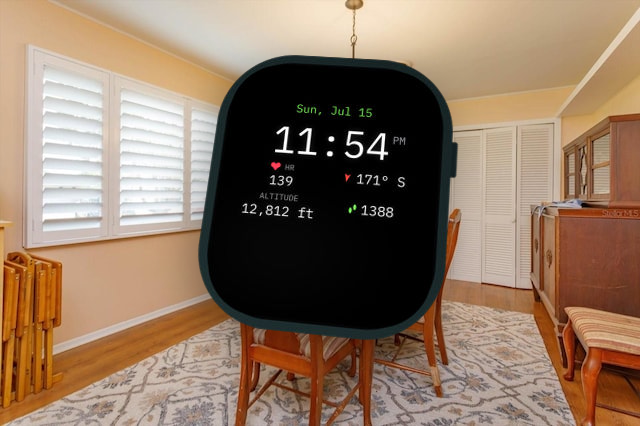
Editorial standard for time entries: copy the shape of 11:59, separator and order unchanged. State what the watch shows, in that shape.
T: 11:54
